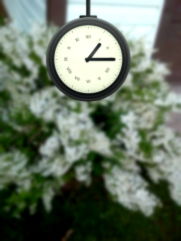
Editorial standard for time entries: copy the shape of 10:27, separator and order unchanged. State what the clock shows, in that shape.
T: 1:15
